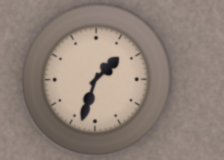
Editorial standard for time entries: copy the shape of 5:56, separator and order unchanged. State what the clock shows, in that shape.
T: 1:33
